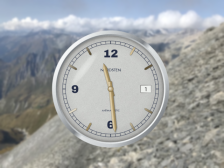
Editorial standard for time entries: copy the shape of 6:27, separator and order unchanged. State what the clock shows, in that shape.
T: 11:29
